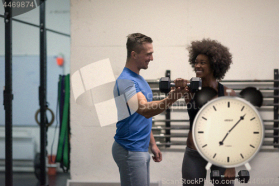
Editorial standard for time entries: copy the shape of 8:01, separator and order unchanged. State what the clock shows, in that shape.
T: 7:07
